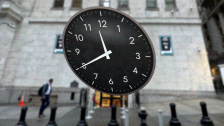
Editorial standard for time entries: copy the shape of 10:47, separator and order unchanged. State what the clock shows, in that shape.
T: 11:40
